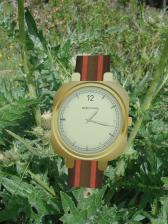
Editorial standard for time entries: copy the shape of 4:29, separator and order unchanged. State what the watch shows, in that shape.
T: 1:17
